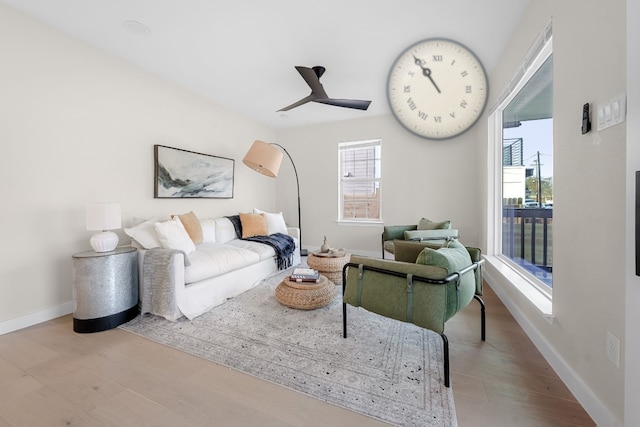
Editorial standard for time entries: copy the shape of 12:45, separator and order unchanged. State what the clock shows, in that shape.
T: 10:54
